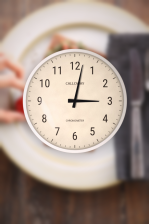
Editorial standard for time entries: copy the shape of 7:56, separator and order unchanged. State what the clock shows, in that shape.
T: 3:02
